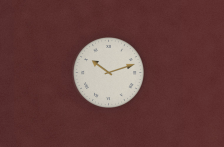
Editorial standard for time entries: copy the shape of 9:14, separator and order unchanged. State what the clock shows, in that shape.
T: 10:12
